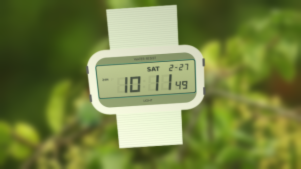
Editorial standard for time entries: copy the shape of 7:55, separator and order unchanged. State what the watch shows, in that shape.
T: 10:11
